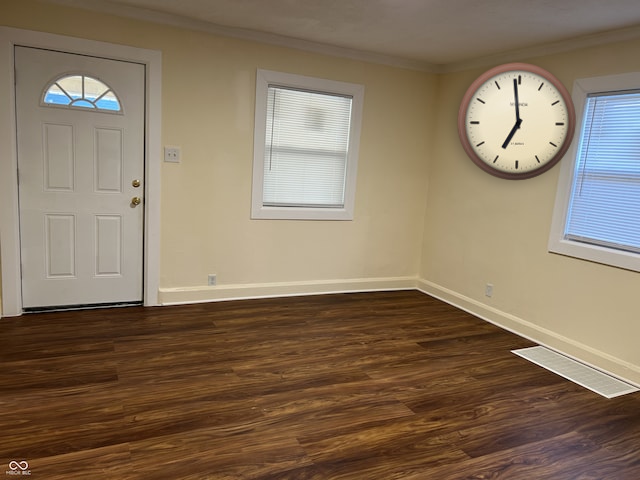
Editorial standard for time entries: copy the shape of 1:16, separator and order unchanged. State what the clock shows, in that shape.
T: 6:59
